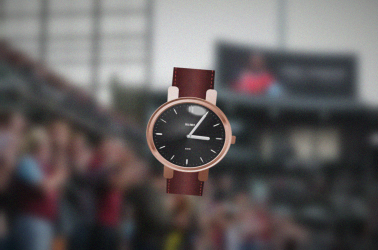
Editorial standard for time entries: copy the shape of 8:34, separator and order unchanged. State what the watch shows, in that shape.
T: 3:05
